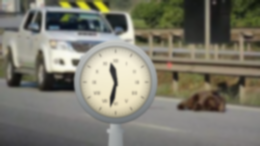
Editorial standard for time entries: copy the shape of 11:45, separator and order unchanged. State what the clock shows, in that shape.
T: 11:32
